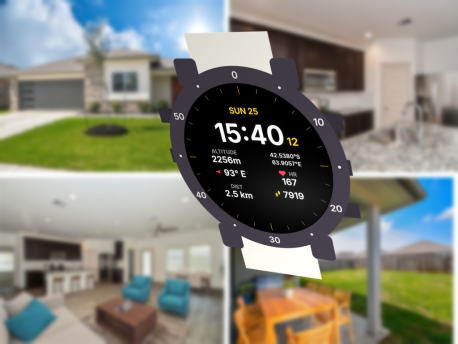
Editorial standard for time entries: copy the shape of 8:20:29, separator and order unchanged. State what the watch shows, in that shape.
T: 15:40:12
